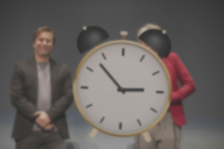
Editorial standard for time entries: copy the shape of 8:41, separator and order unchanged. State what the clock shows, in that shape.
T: 2:53
